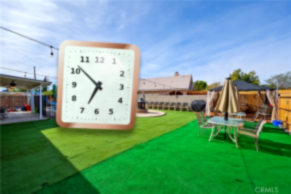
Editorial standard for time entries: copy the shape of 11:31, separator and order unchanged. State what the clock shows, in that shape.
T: 6:52
